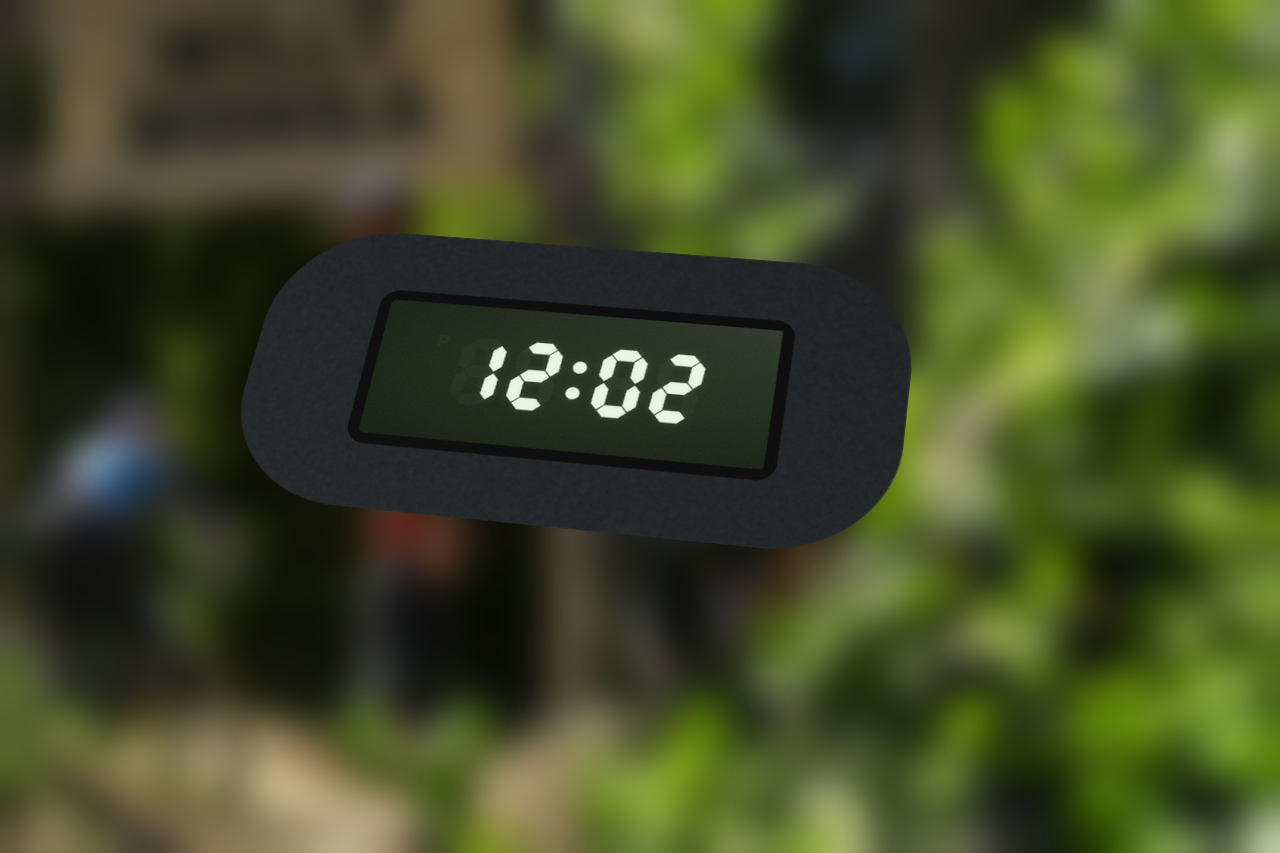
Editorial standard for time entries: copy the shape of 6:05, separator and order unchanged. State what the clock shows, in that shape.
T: 12:02
